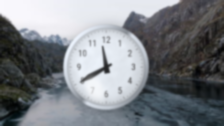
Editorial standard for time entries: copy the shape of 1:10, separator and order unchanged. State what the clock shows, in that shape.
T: 11:40
